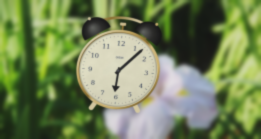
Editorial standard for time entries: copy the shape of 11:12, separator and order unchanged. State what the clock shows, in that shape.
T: 6:07
